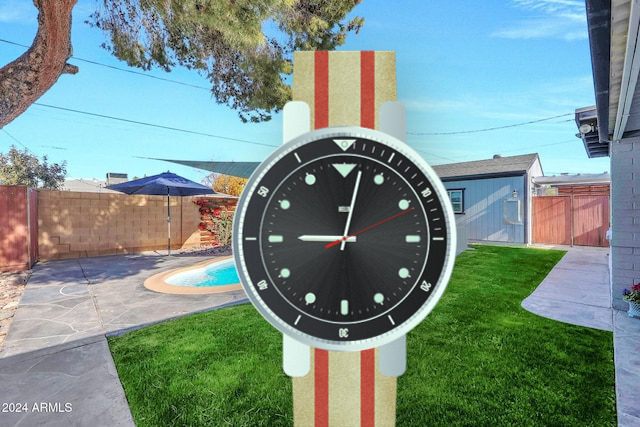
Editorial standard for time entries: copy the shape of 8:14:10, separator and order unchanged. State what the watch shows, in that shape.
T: 9:02:11
